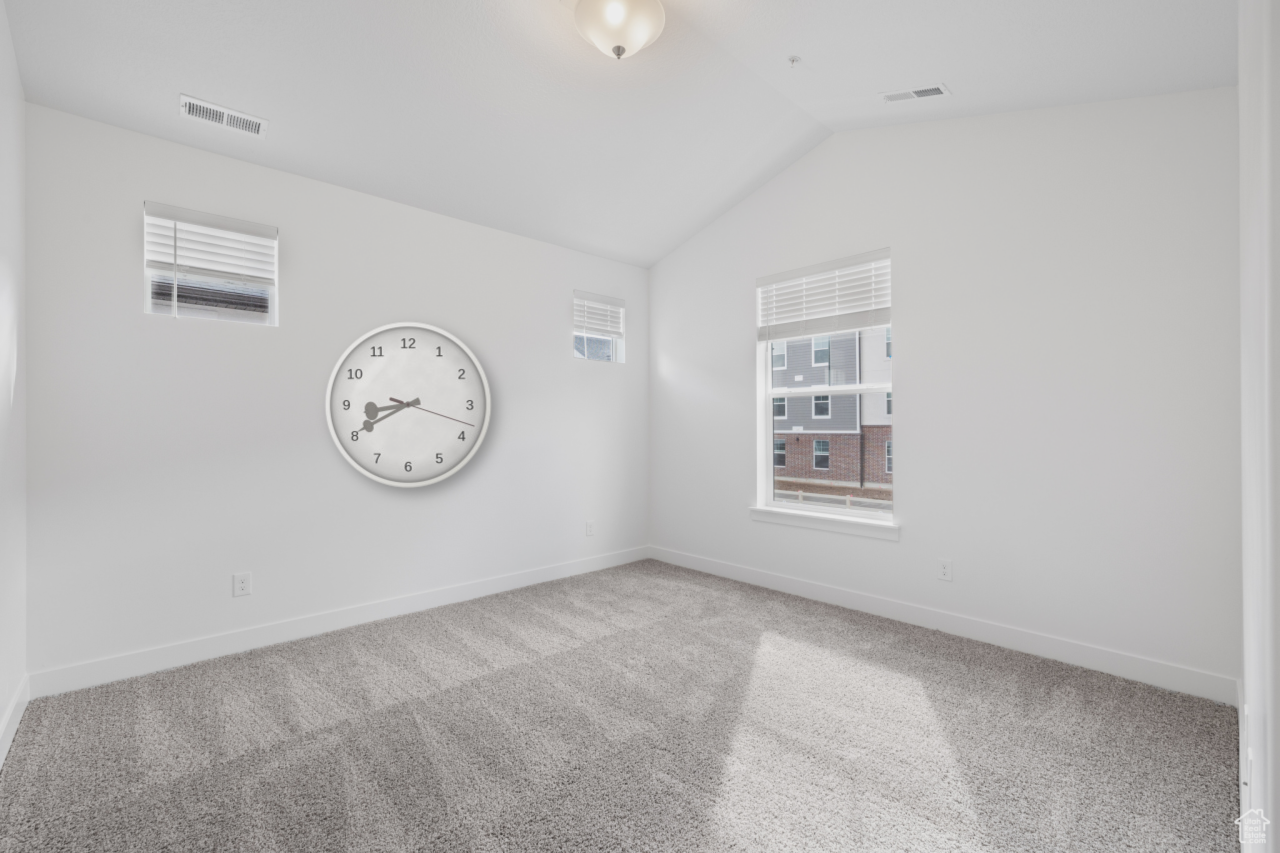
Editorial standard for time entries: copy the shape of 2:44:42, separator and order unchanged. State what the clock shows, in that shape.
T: 8:40:18
